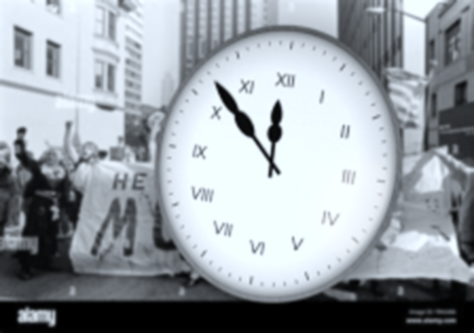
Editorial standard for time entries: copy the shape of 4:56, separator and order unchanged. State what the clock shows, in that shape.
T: 11:52
